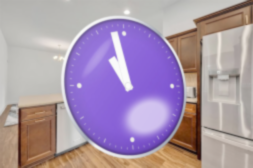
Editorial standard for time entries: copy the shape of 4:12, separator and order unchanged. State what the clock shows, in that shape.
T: 10:58
